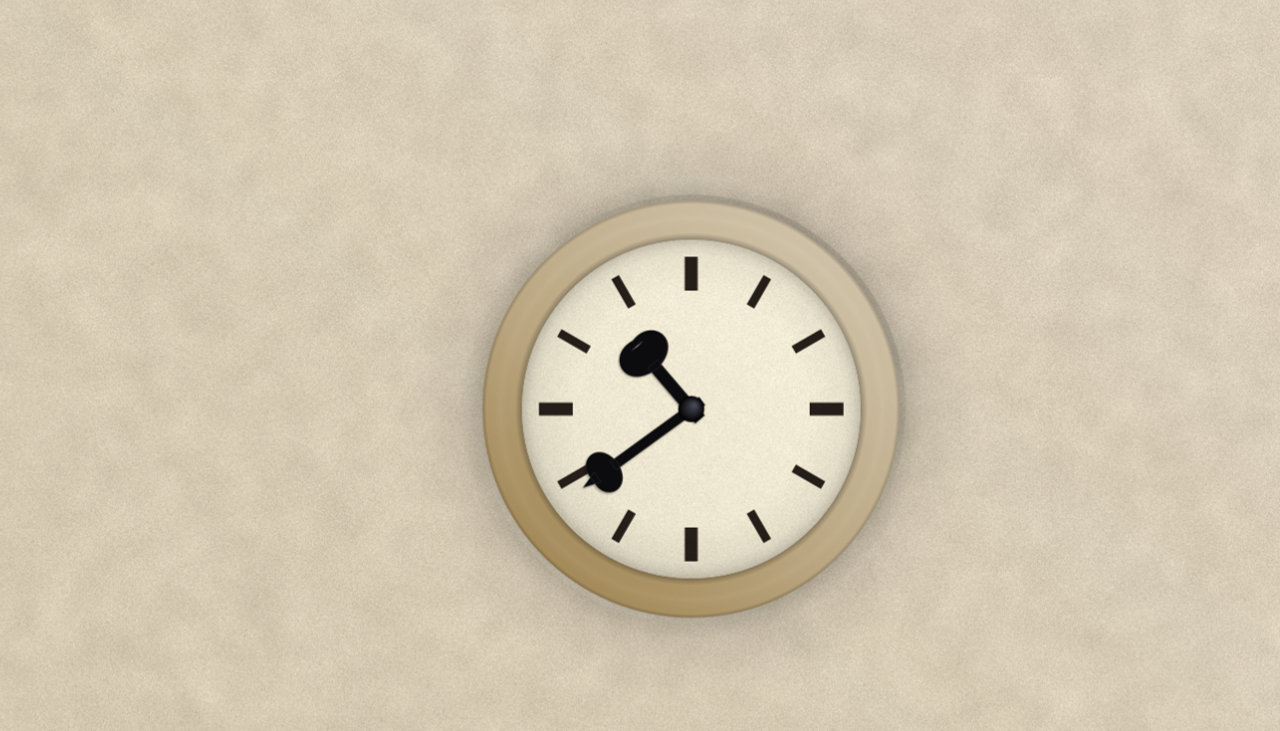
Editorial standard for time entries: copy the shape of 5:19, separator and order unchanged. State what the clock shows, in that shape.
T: 10:39
